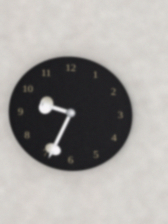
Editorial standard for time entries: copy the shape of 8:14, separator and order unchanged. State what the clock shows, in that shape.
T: 9:34
